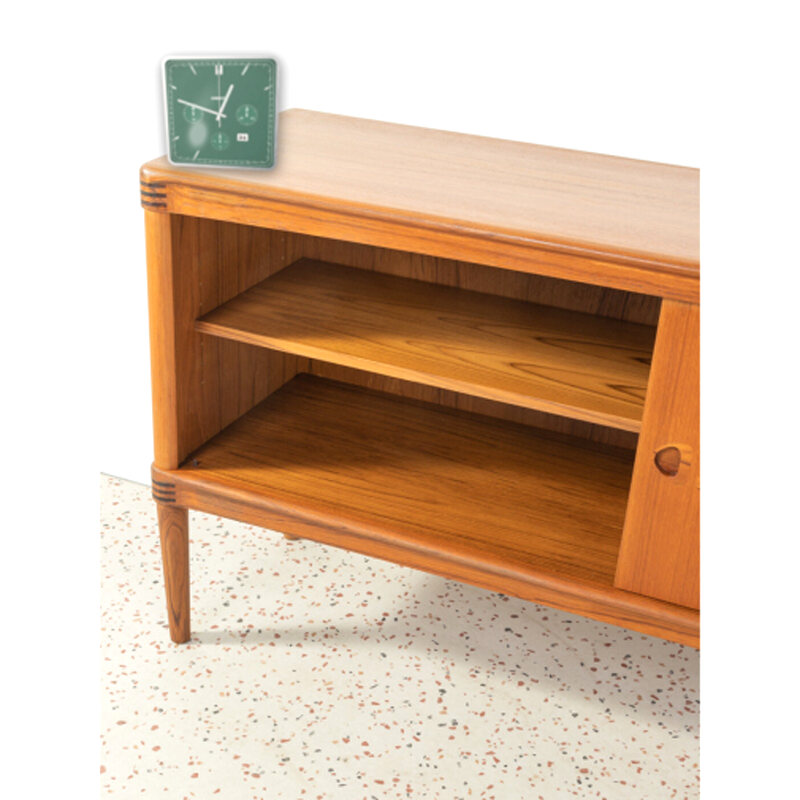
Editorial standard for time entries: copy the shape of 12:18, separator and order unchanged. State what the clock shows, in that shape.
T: 12:48
